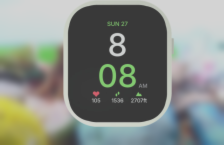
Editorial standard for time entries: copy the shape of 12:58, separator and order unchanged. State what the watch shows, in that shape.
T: 8:08
